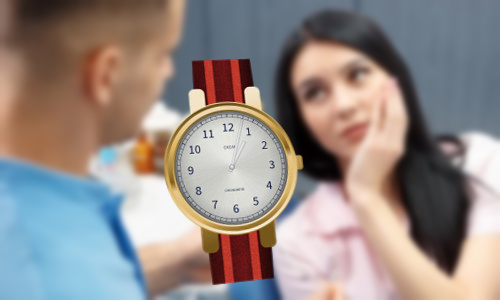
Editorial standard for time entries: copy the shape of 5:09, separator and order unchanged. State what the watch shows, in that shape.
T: 1:03
